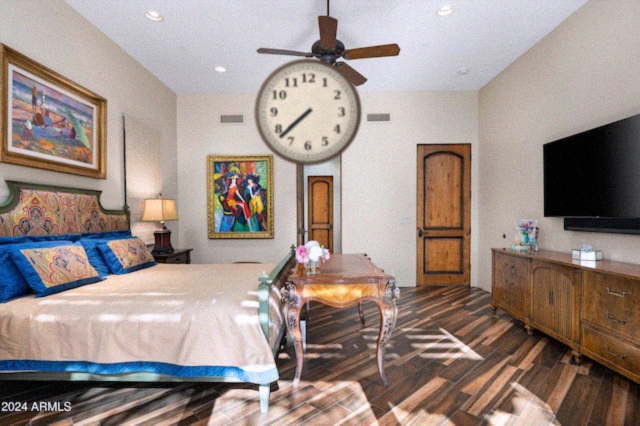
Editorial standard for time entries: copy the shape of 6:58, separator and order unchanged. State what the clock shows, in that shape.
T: 7:38
